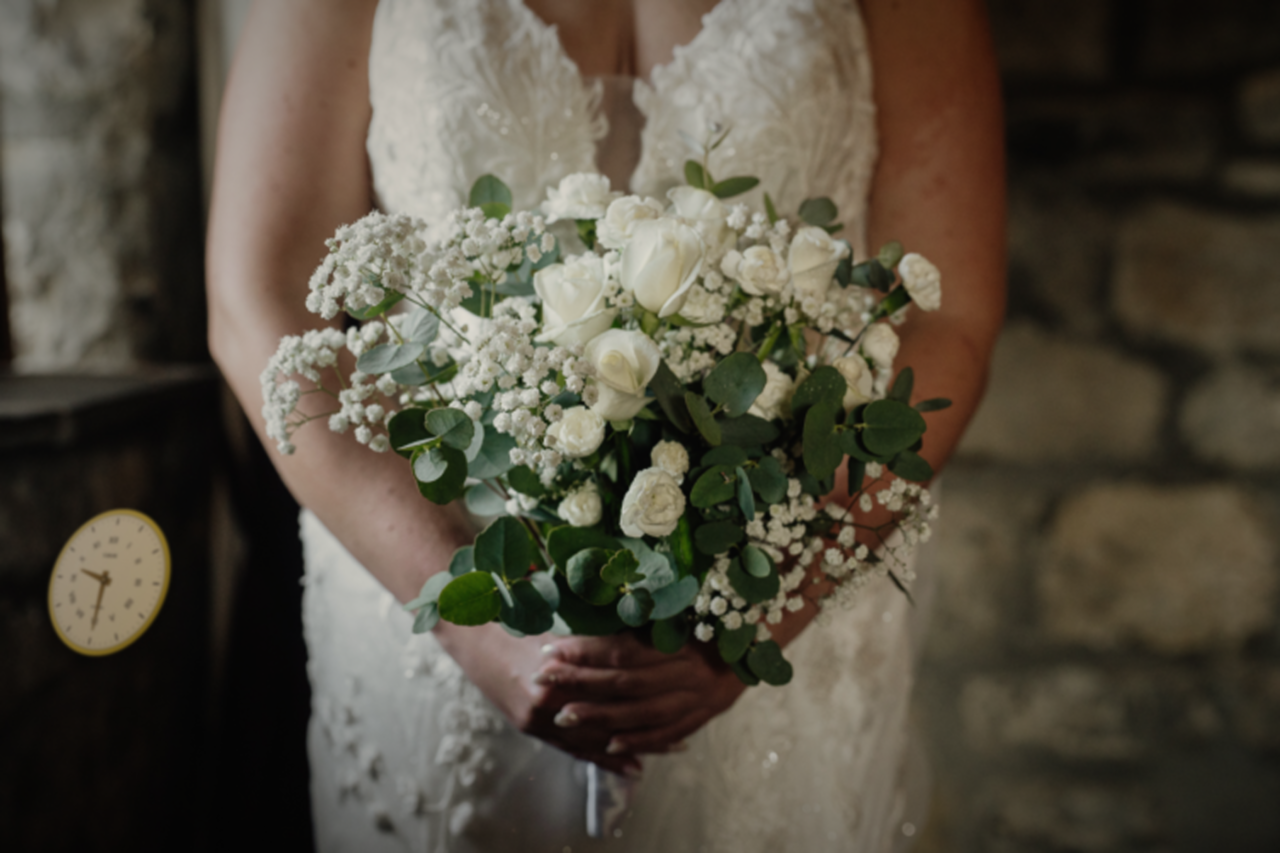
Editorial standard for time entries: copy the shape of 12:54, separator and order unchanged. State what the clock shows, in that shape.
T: 9:30
